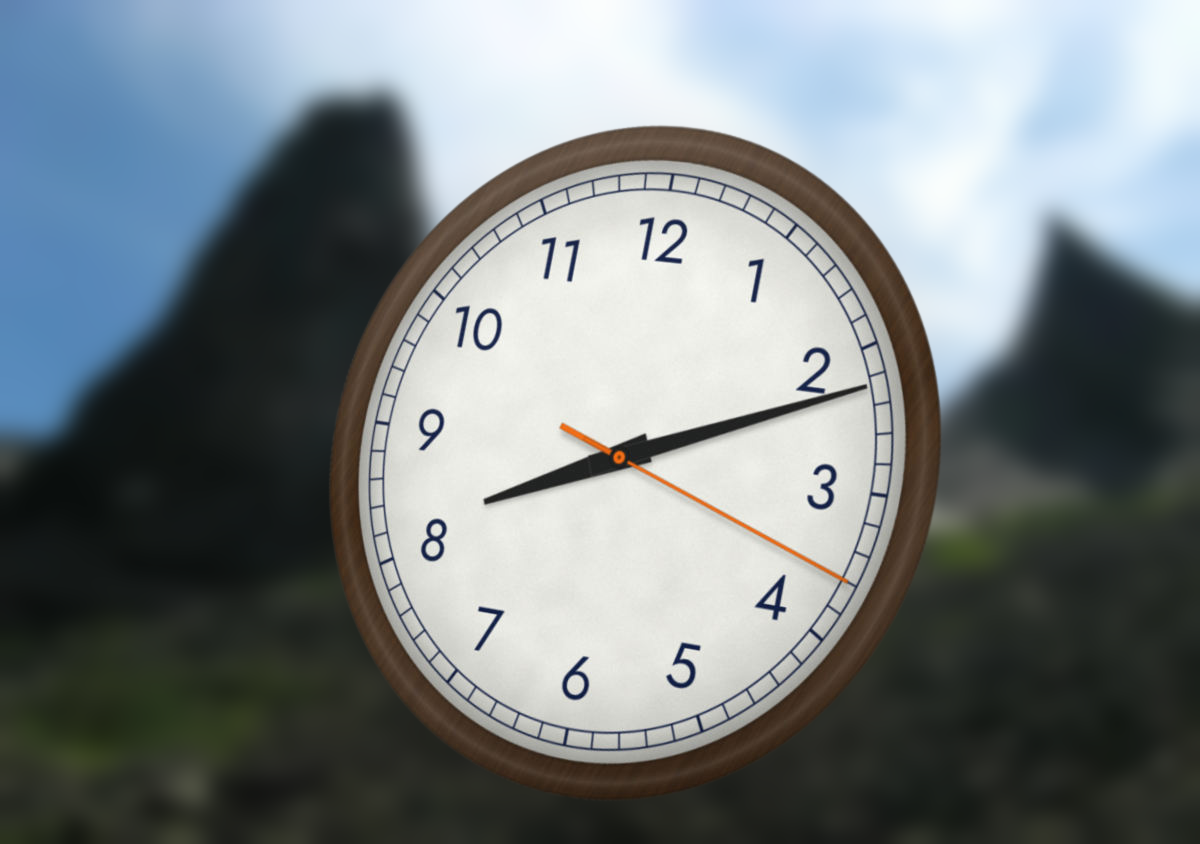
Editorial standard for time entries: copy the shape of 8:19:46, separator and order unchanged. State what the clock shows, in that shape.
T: 8:11:18
